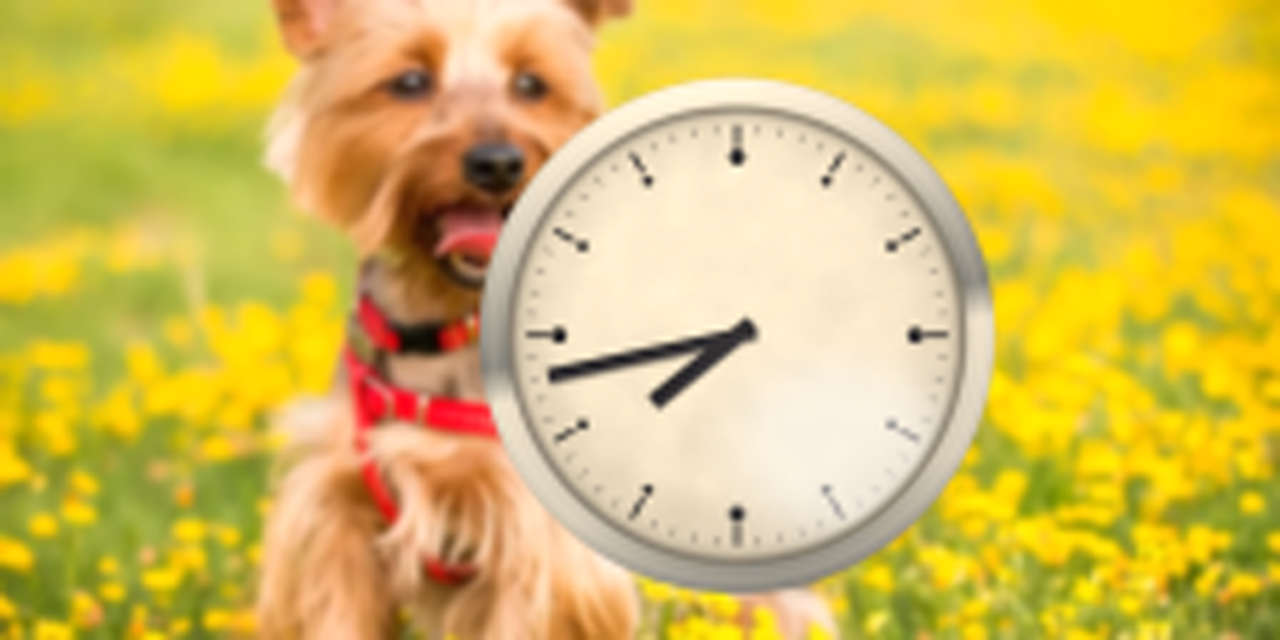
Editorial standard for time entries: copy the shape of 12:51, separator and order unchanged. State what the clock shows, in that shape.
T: 7:43
